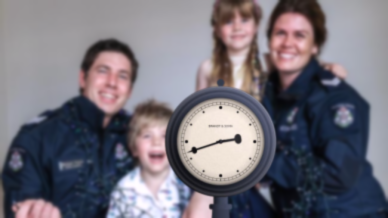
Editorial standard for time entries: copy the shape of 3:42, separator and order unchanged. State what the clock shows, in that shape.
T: 2:42
